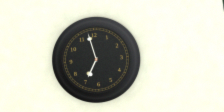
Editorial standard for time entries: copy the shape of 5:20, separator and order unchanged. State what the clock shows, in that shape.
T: 6:58
